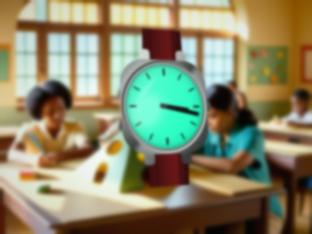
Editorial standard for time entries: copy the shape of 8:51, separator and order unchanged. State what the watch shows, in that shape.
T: 3:17
